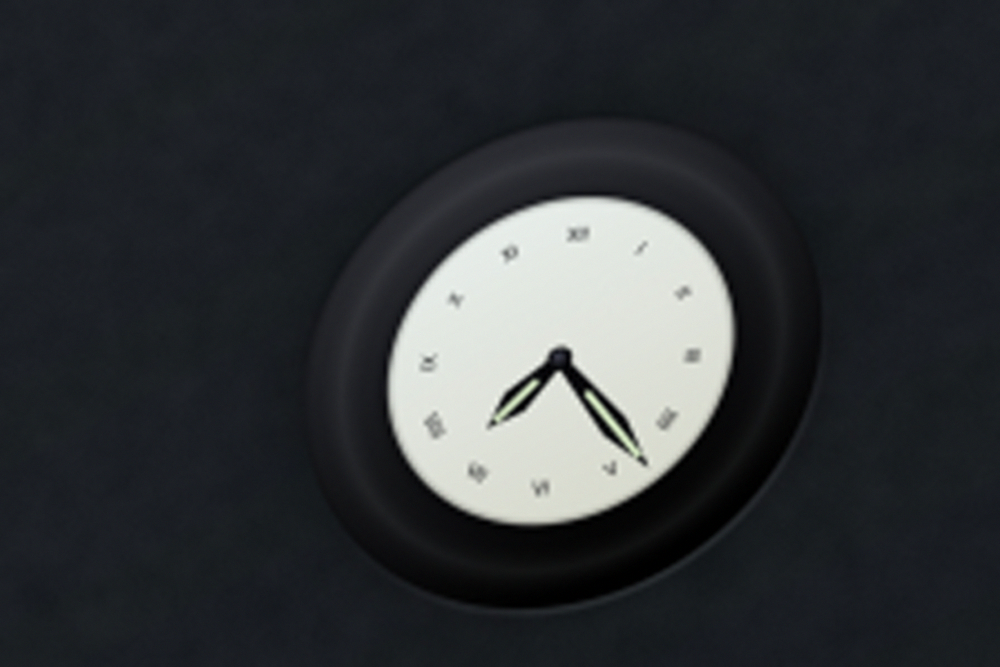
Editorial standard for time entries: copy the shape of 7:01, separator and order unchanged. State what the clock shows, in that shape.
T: 7:23
